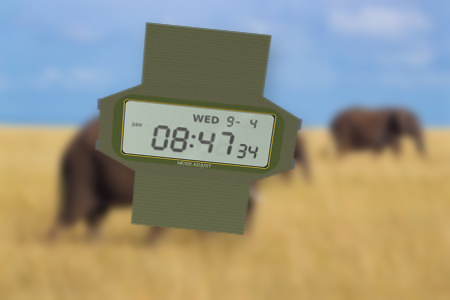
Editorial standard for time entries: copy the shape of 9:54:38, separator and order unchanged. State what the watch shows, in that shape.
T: 8:47:34
